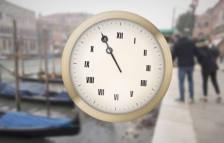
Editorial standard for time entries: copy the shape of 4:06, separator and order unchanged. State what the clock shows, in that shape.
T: 10:55
